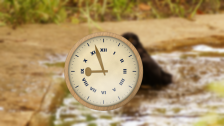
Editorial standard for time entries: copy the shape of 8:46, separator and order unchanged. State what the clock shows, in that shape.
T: 8:57
